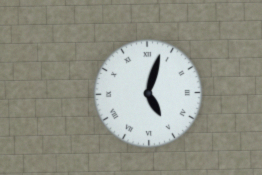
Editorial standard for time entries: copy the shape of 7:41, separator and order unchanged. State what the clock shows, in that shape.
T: 5:03
